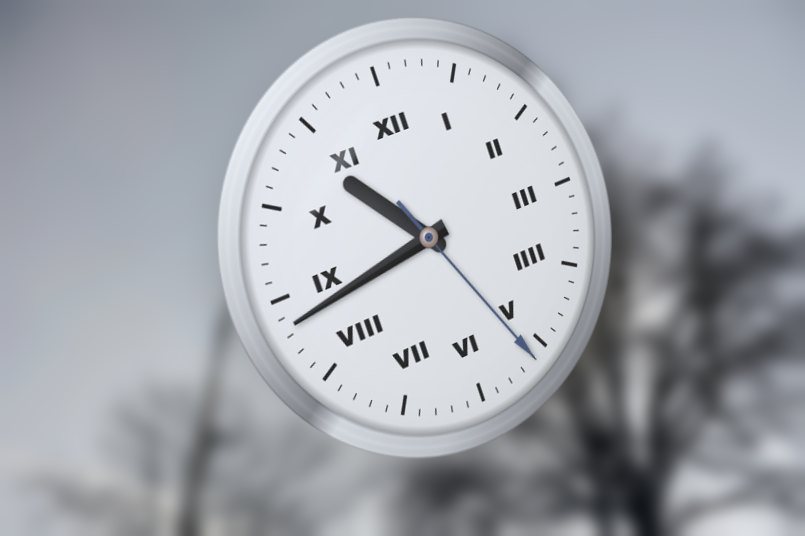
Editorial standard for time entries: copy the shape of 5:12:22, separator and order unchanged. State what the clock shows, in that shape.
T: 10:43:26
